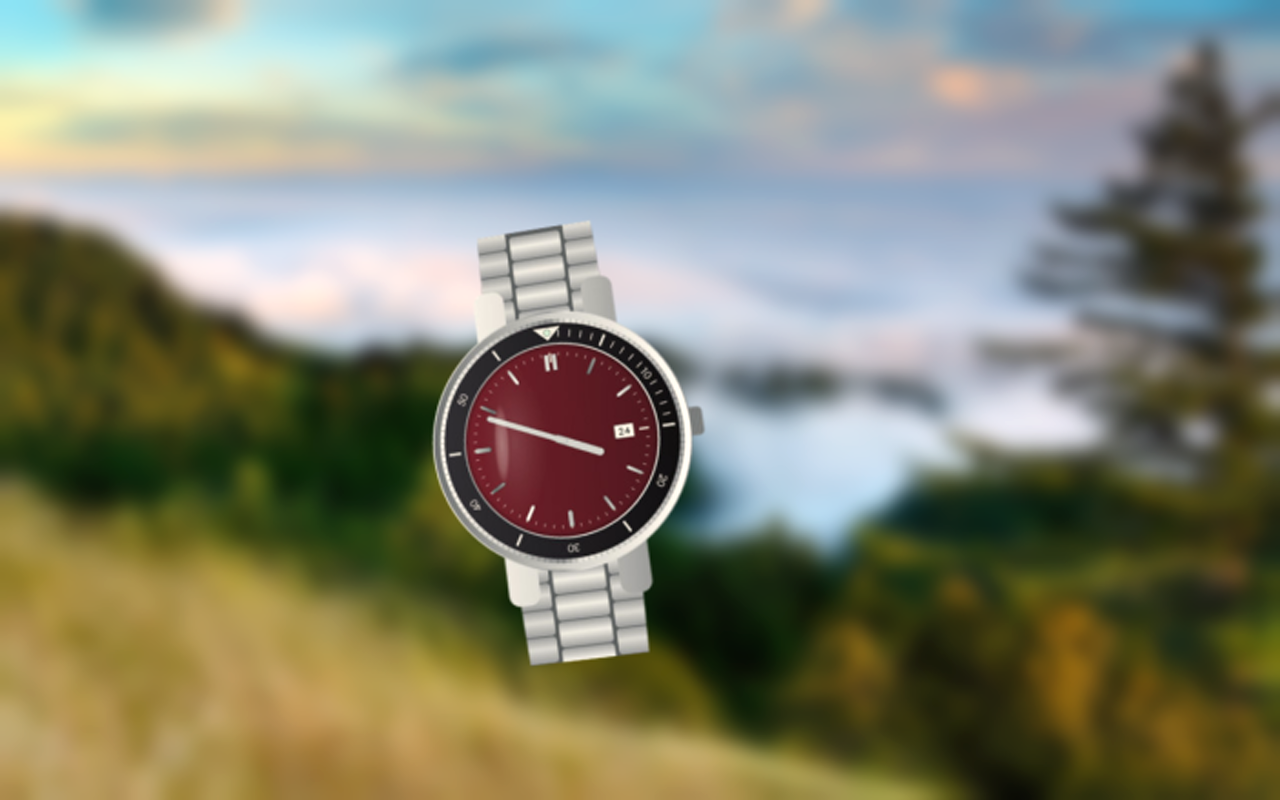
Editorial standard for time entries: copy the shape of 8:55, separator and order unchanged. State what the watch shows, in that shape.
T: 3:49
